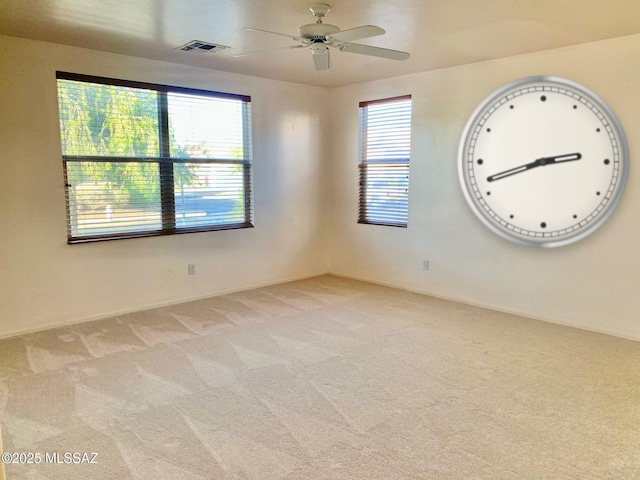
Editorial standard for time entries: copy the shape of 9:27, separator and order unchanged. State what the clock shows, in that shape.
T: 2:42
